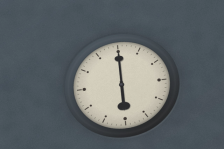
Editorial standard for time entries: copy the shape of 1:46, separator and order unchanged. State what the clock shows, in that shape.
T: 6:00
